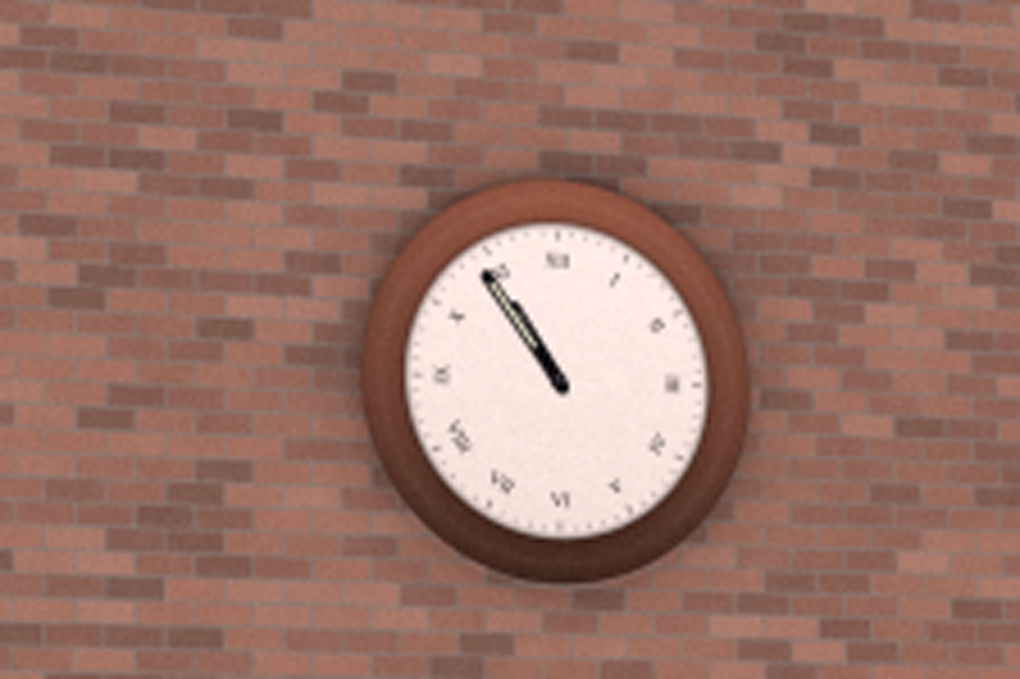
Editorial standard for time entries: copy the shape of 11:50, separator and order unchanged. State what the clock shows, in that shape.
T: 10:54
